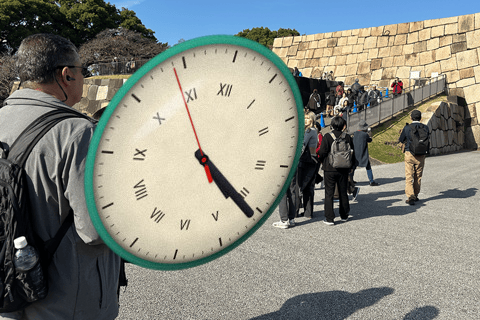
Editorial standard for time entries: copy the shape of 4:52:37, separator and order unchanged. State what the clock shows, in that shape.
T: 4:20:54
